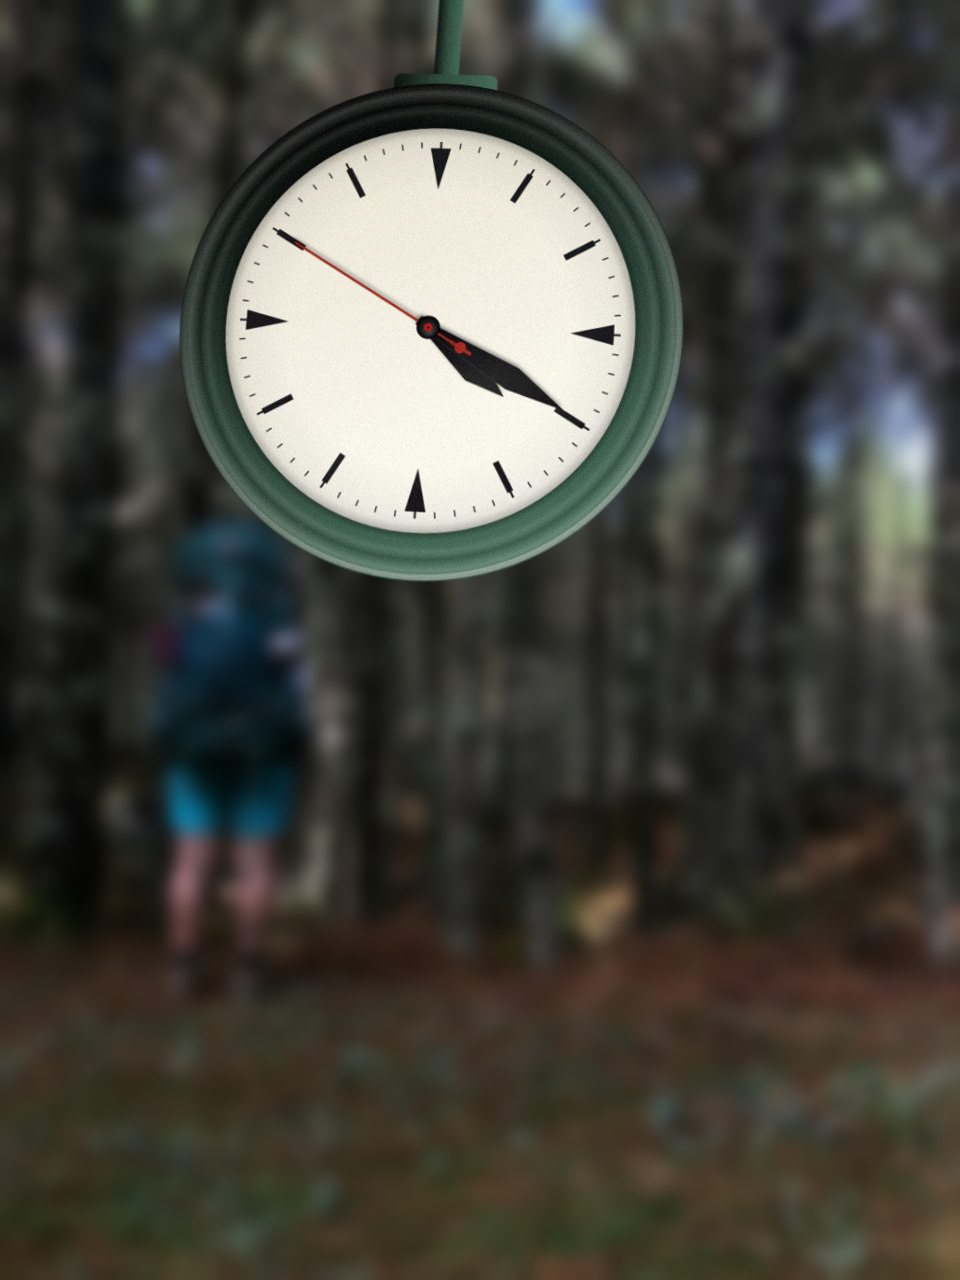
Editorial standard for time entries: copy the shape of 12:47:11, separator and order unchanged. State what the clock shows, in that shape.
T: 4:19:50
